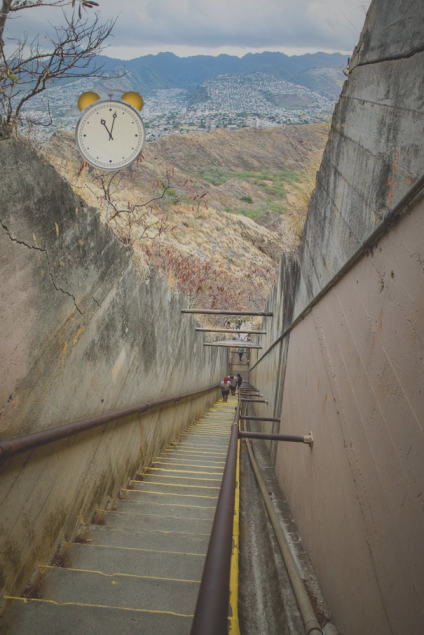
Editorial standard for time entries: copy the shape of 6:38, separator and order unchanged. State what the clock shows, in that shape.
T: 11:02
